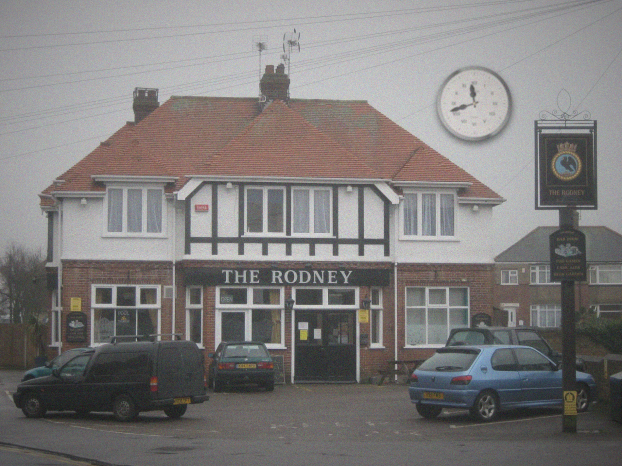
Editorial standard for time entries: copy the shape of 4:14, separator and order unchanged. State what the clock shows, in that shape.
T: 11:42
